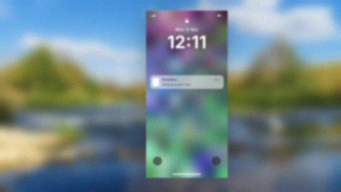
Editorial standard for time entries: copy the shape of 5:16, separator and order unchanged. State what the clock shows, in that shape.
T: 12:11
